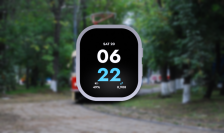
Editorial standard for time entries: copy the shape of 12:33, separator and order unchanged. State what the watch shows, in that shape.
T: 6:22
